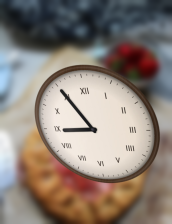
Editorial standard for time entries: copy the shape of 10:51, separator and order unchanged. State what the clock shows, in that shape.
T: 8:55
